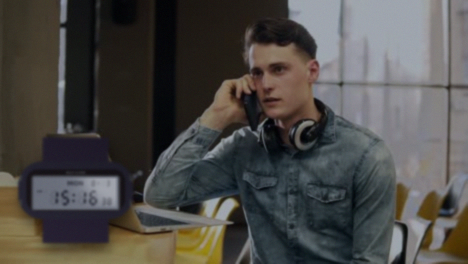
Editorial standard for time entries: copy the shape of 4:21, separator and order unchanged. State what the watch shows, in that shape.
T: 15:16
